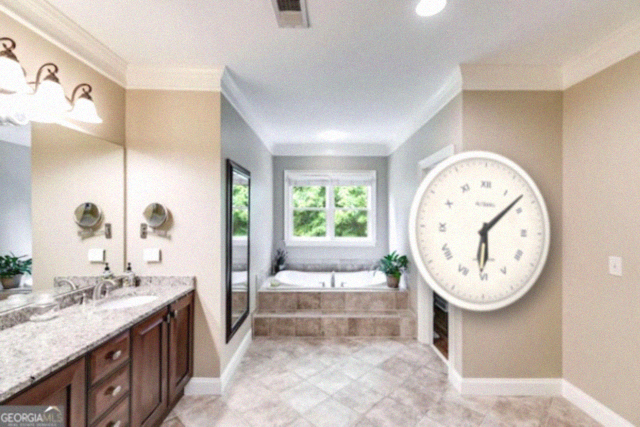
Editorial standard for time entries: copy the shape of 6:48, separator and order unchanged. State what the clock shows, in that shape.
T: 6:08
